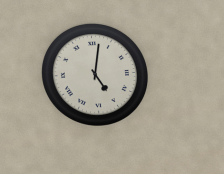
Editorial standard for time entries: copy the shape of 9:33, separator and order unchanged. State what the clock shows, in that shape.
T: 5:02
